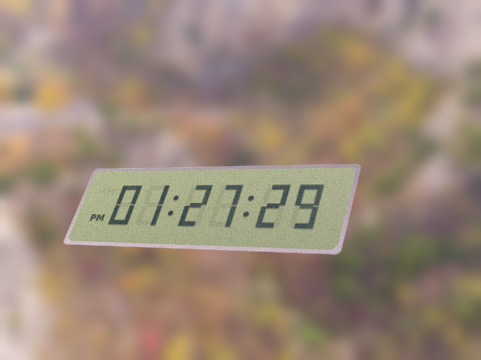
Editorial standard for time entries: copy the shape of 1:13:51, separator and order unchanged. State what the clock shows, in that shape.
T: 1:27:29
